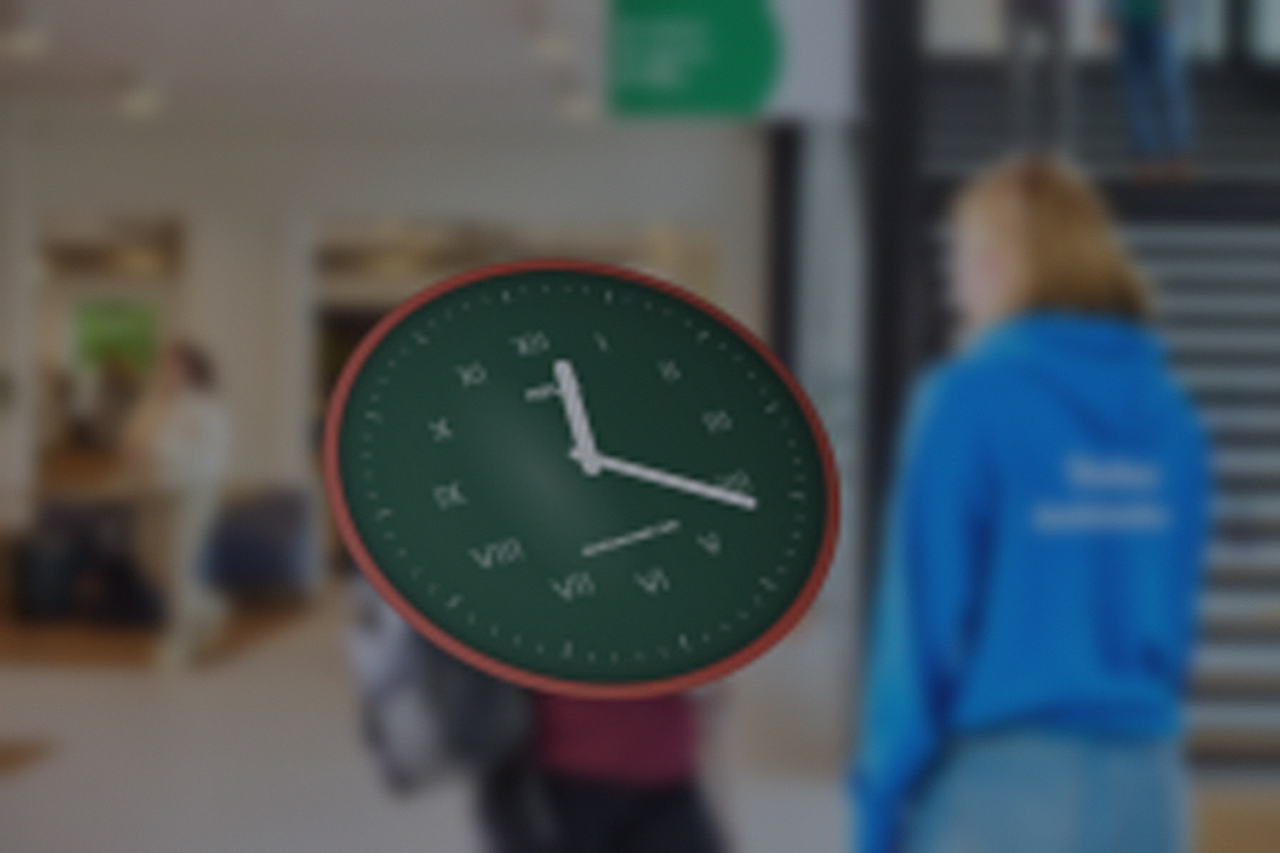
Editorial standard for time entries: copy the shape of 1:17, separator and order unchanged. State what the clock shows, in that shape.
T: 12:21
